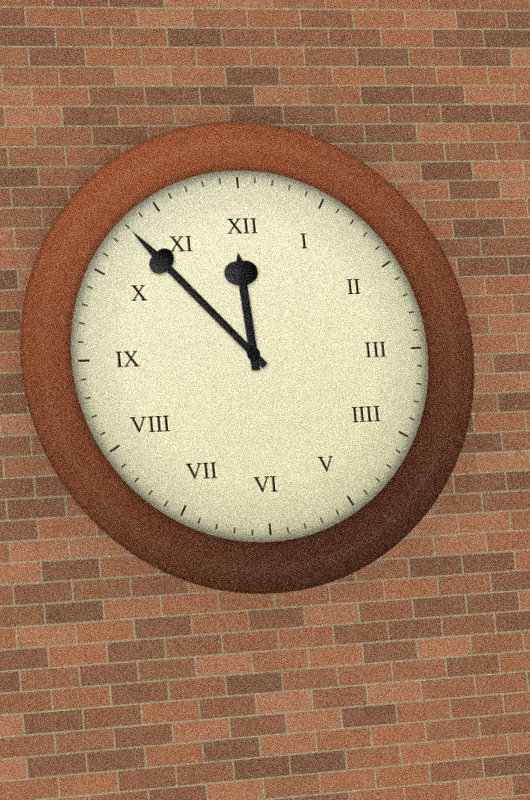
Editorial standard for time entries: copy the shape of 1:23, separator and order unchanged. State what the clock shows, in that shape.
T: 11:53
